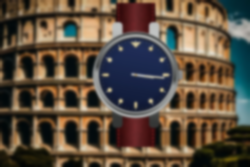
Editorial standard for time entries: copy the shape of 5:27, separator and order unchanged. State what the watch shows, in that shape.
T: 3:16
